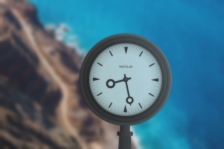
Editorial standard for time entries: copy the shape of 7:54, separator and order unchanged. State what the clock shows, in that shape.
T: 8:28
